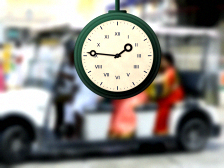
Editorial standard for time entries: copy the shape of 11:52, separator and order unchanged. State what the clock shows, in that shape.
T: 1:46
